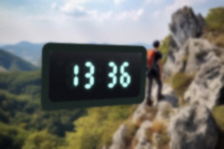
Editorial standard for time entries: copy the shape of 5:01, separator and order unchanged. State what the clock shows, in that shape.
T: 13:36
